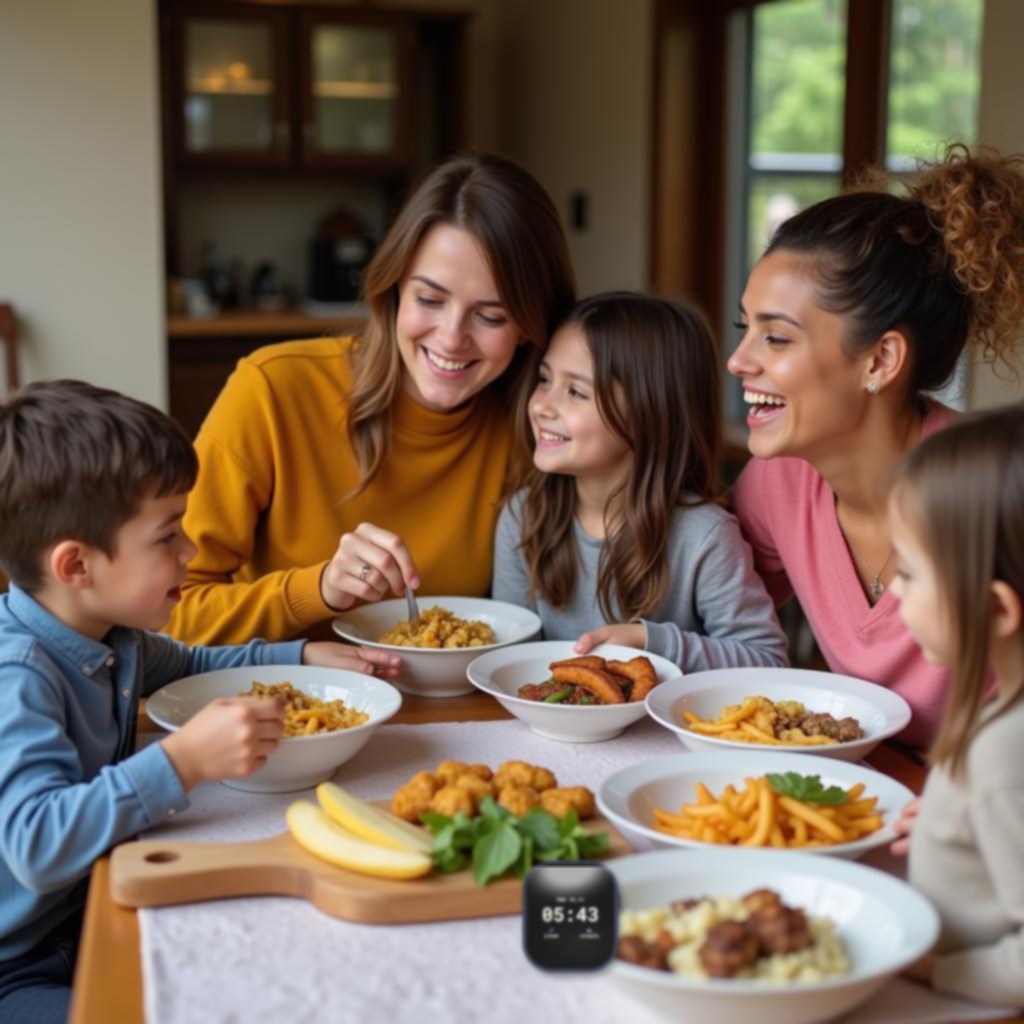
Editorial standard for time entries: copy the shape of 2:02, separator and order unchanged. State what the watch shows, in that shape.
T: 5:43
